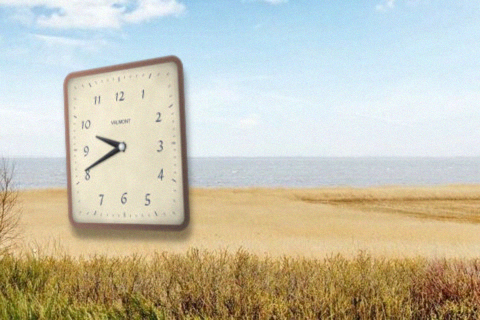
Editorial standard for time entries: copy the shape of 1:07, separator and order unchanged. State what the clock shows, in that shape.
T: 9:41
